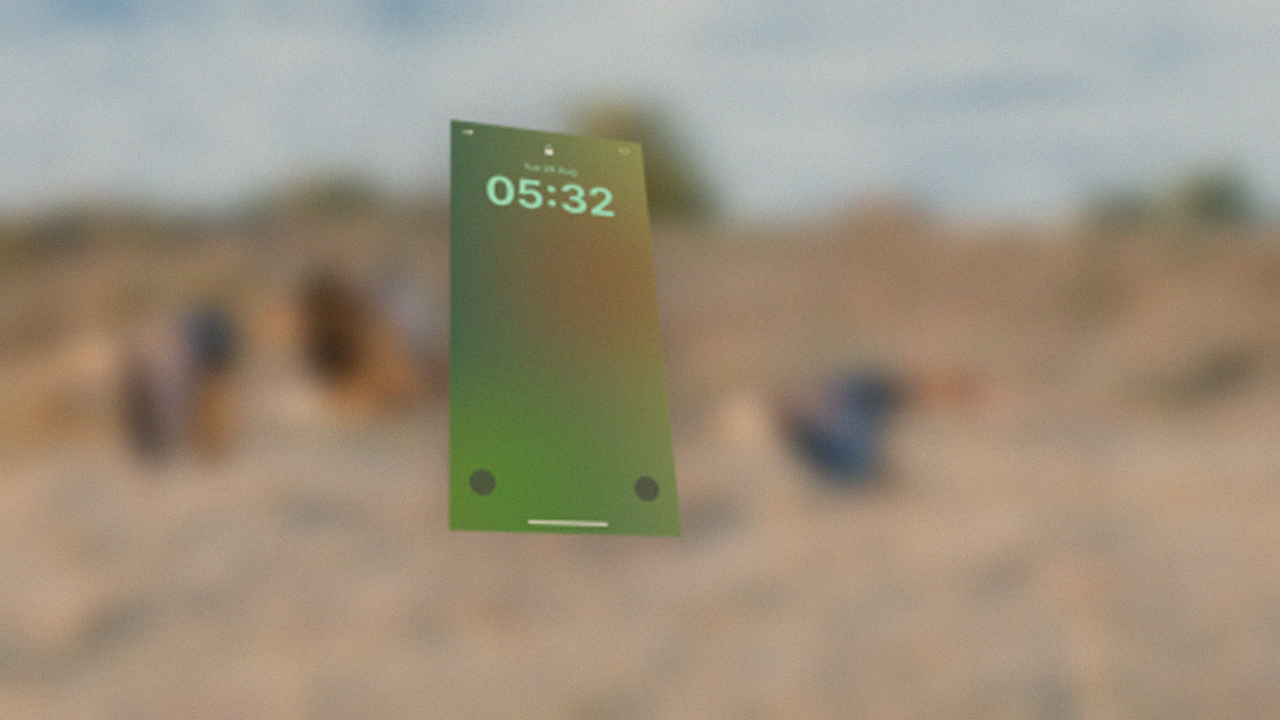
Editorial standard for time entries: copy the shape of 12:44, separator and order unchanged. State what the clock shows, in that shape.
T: 5:32
